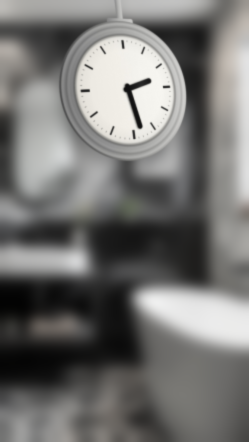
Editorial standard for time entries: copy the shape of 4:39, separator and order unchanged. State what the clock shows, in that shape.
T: 2:28
